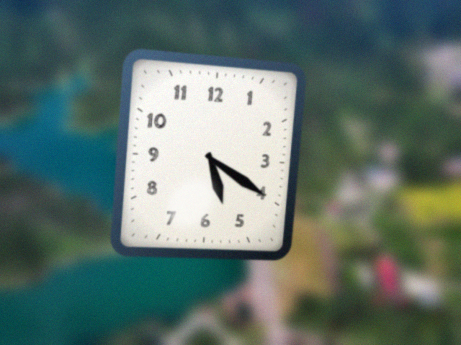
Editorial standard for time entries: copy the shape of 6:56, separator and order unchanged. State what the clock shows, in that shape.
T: 5:20
